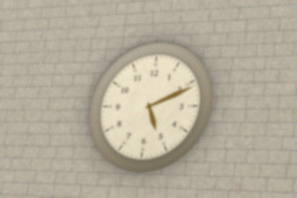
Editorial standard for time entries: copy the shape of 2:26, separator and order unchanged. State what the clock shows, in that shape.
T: 5:11
